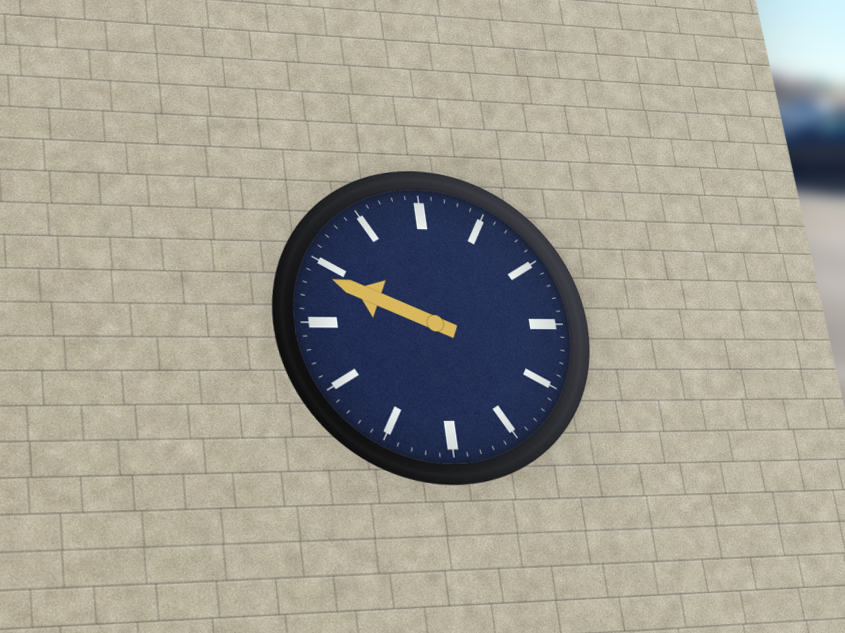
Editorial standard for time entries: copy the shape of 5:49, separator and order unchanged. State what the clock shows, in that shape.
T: 9:49
